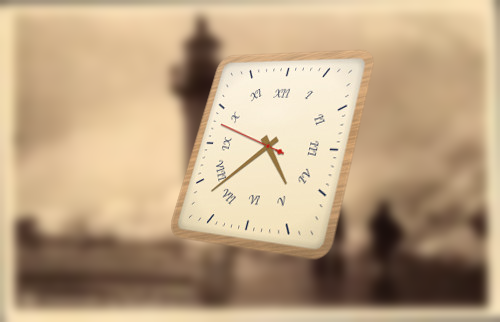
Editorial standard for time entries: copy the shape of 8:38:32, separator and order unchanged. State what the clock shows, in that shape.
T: 4:37:48
